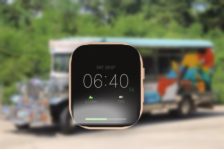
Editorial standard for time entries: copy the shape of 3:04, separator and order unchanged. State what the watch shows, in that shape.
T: 6:40
